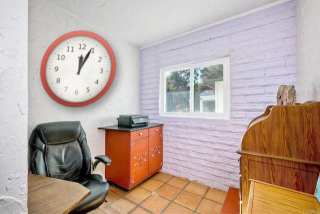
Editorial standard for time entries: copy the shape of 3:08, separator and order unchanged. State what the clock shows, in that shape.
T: 12:04
